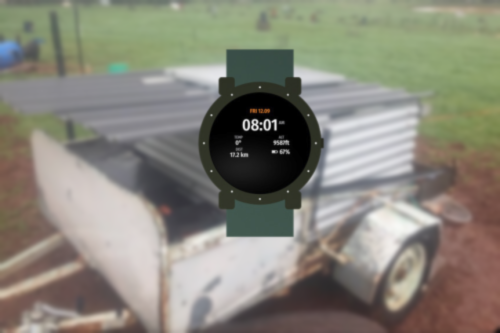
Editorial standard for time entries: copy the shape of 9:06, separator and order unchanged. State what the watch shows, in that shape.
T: 8:01
